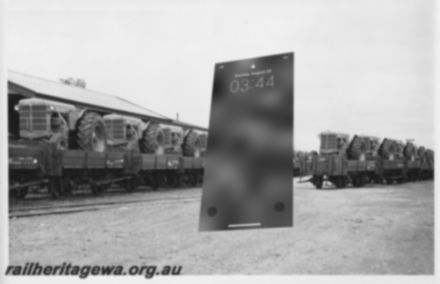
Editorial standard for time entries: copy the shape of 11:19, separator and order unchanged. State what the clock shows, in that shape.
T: 3:44
